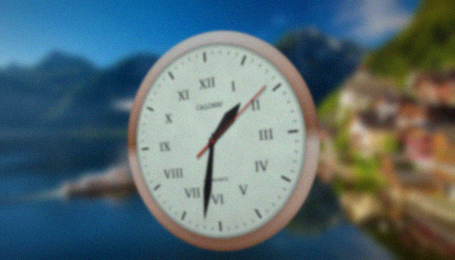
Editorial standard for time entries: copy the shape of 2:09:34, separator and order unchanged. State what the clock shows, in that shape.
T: 1:32:09
